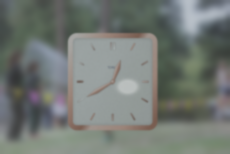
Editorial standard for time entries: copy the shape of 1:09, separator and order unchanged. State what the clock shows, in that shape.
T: 12:40
